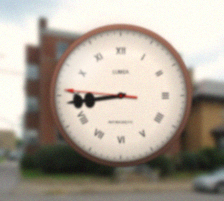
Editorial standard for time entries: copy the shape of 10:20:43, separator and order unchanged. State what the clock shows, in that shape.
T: 8:43:46
